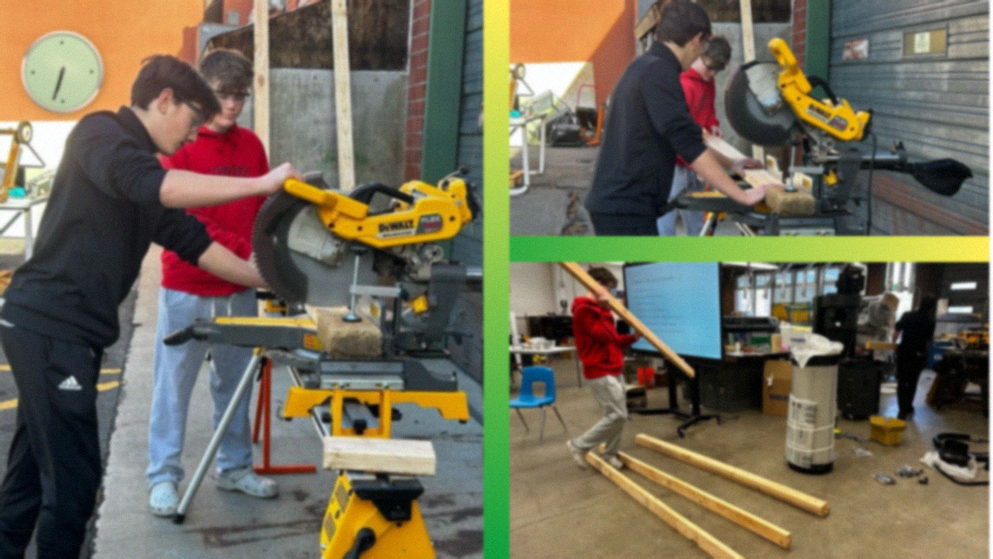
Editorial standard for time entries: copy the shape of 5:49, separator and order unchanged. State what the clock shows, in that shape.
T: 6:33
